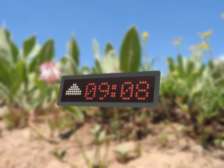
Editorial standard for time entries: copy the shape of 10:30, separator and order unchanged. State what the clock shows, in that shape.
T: 9:08
